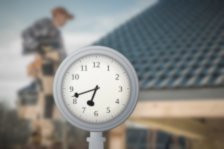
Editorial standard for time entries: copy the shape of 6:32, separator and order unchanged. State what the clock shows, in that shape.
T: 6:42
